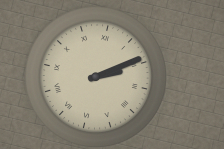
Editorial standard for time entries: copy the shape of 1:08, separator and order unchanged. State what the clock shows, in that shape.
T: 2:09
